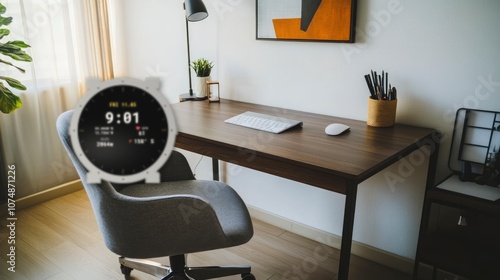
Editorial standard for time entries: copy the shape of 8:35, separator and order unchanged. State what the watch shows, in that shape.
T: 9:01
